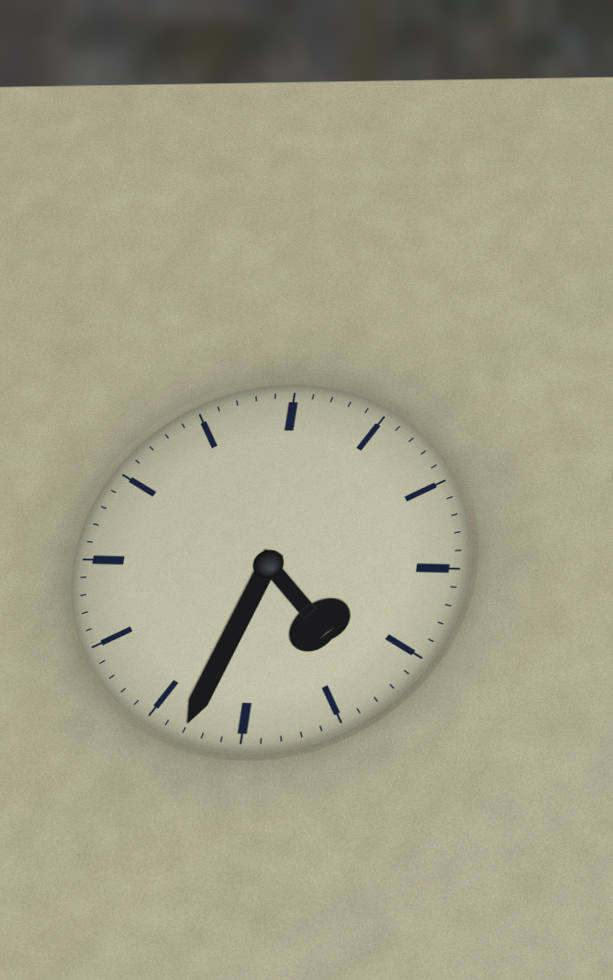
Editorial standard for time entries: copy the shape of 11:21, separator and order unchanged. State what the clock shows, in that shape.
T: 4:33
